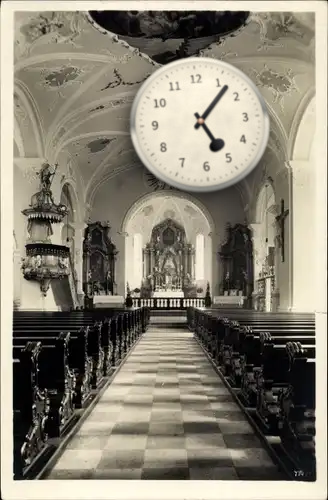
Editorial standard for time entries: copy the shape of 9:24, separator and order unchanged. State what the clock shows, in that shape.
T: 5:07
